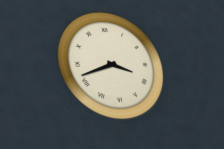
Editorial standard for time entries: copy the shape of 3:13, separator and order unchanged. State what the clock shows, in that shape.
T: 3:42
